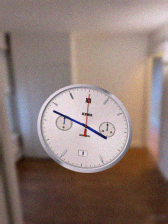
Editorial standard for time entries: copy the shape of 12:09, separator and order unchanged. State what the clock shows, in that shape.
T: 3:48
